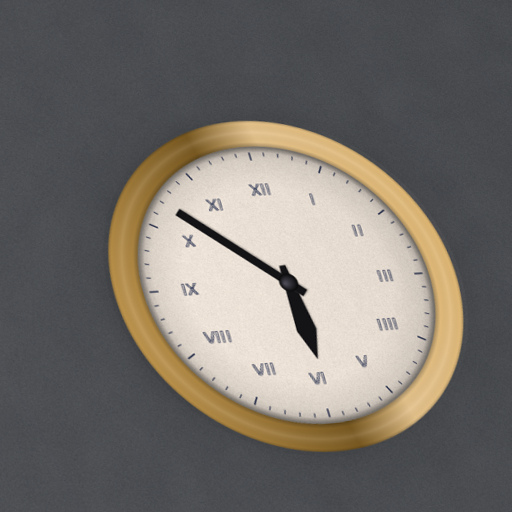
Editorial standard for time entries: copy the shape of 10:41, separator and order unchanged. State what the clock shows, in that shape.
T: 5:52
